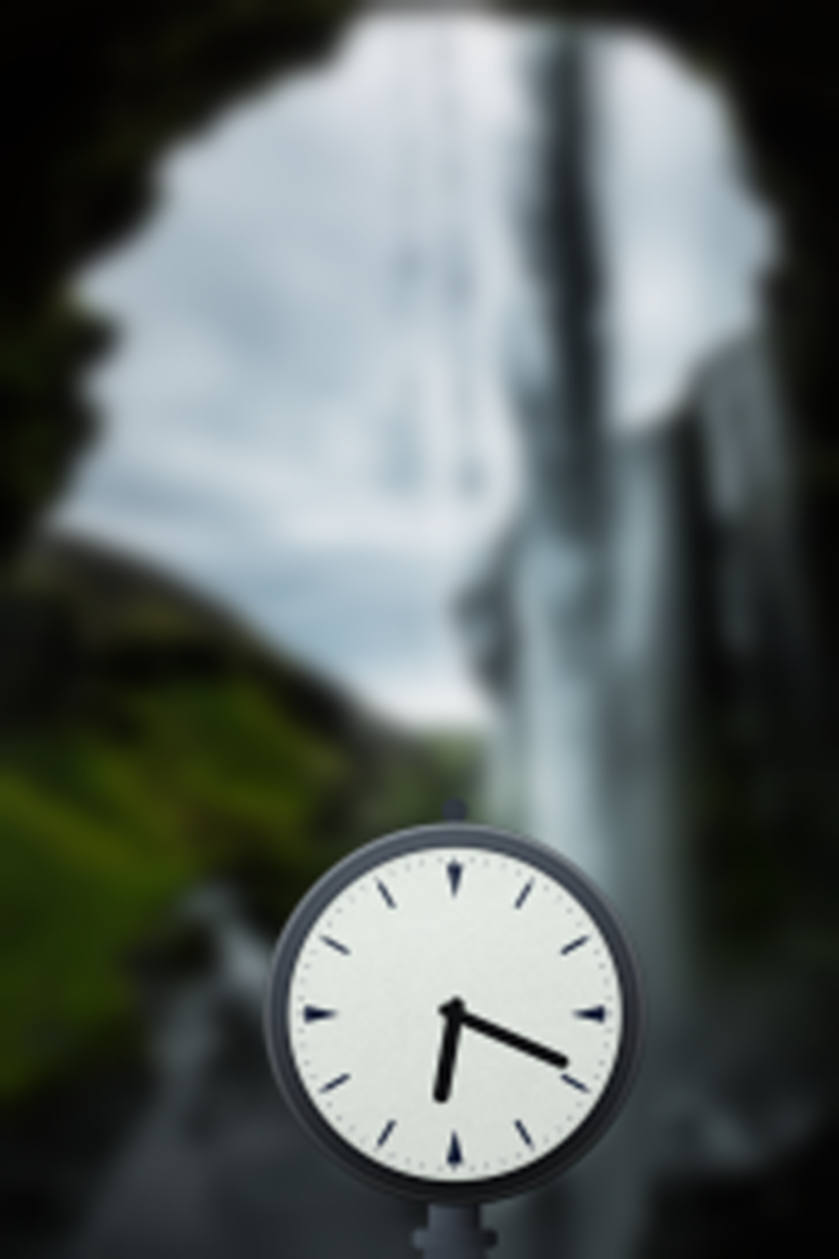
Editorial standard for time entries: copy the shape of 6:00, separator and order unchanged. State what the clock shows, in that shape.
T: 6:19
